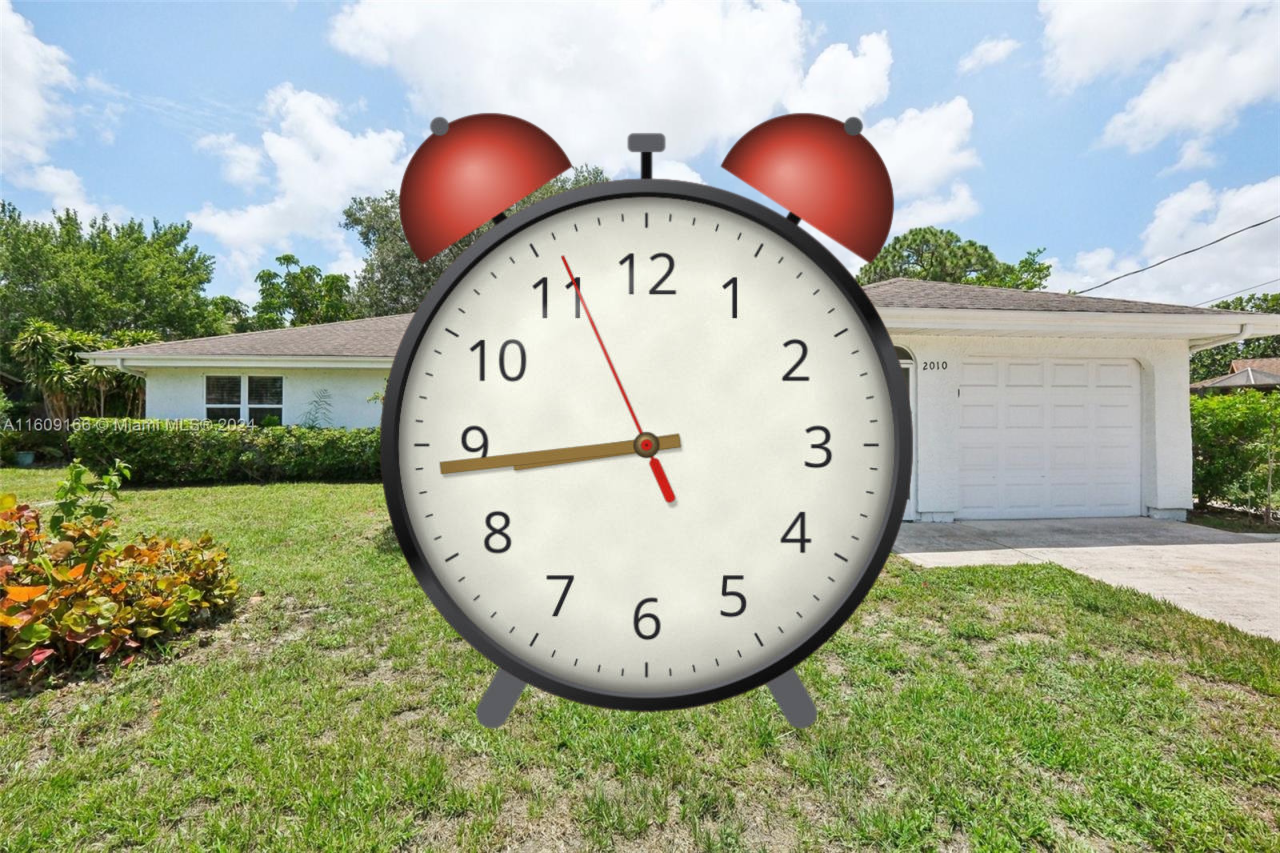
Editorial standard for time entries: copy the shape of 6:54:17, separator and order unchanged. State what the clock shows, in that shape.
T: 8:43:56
